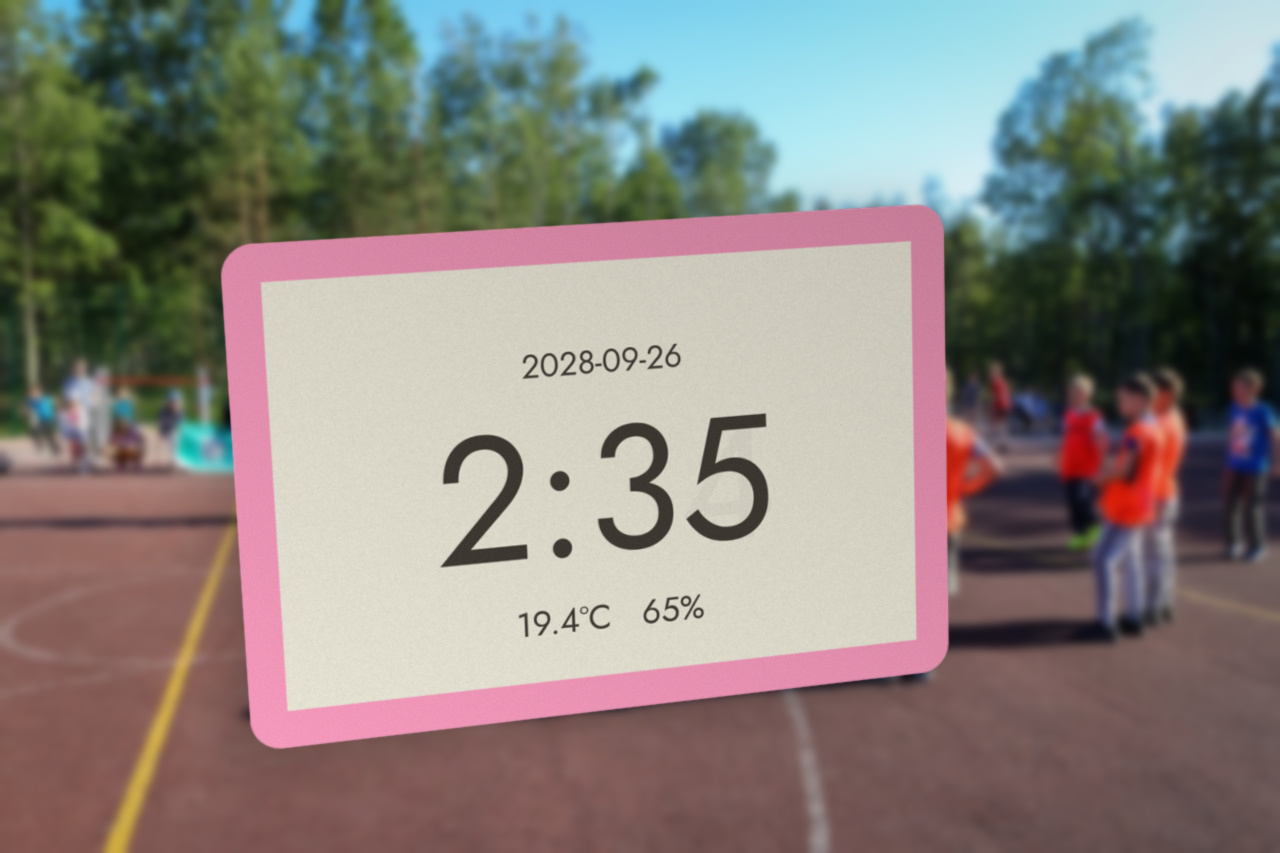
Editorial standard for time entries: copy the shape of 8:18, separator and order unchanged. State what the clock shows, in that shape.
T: 2:35
